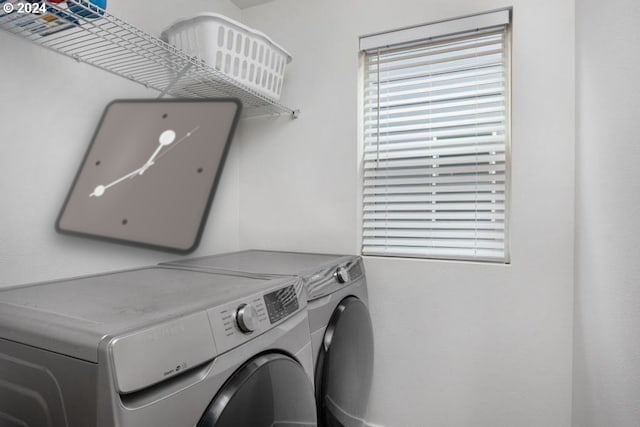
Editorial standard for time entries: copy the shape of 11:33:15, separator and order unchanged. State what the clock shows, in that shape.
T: 12:39:07
